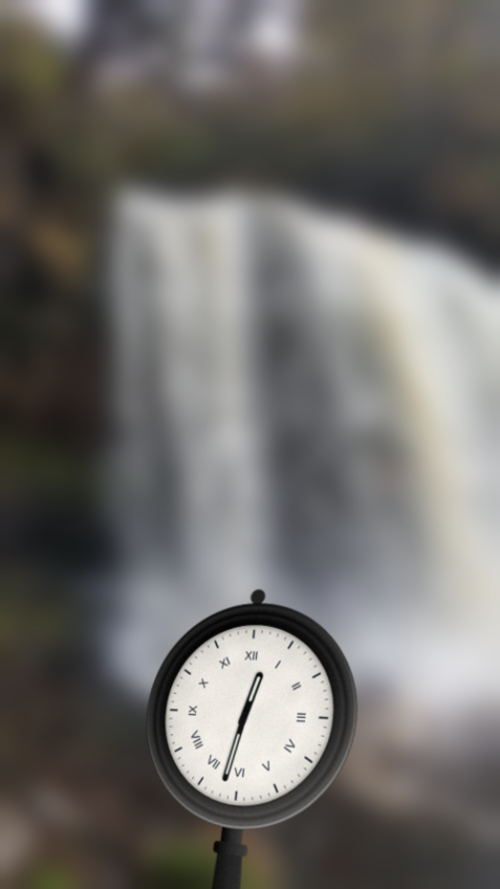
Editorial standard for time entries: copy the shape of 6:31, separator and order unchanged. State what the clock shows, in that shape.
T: 12:32
